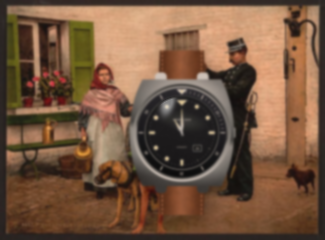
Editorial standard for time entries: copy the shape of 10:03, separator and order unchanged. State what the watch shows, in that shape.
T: 11:00
